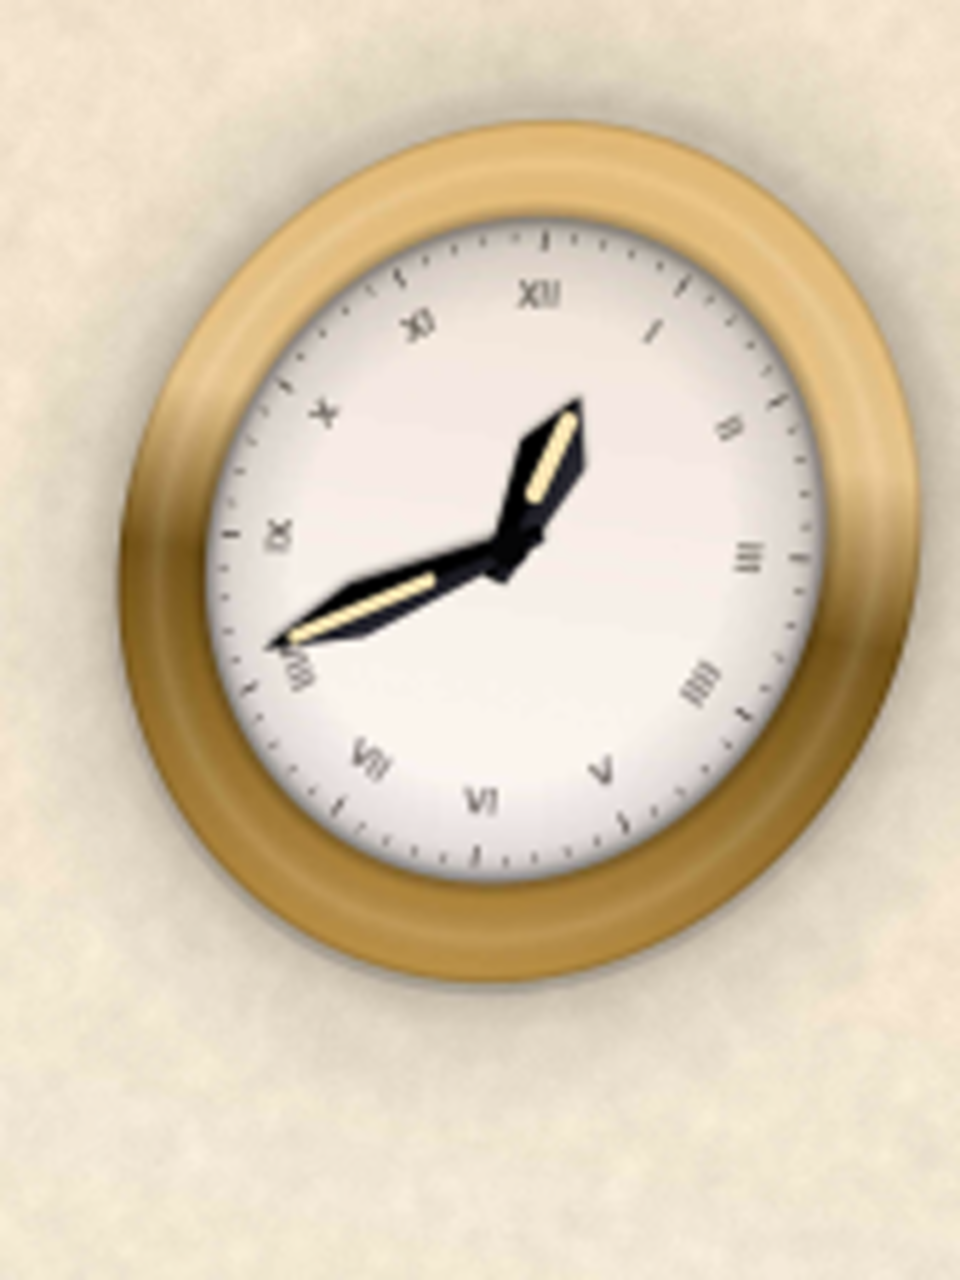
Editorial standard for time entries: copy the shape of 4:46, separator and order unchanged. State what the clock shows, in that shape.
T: 12:41
